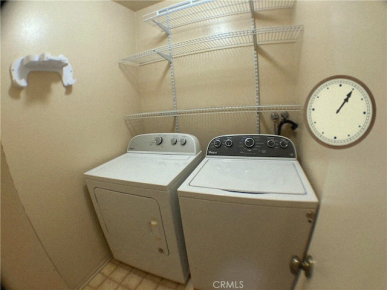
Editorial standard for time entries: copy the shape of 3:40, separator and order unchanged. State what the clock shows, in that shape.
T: 1:05
